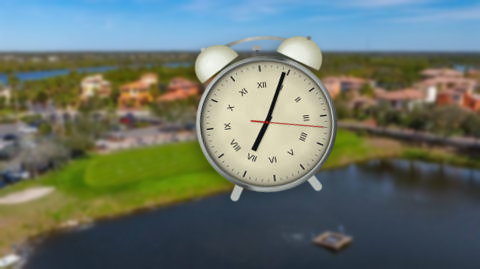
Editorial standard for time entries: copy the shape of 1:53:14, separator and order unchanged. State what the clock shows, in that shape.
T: 7:04:17
